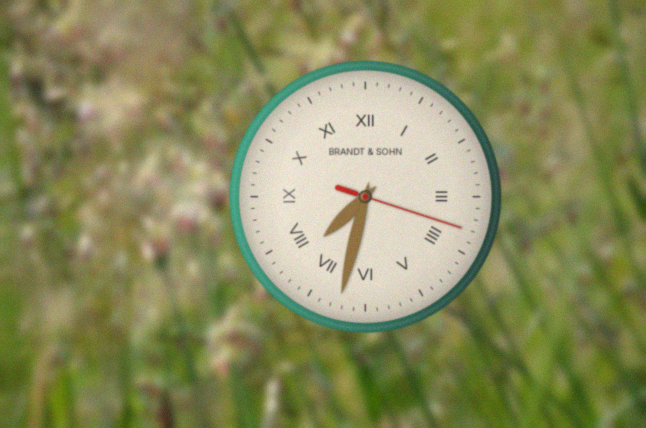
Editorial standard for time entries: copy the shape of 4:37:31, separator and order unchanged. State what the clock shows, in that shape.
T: 7:32:18
